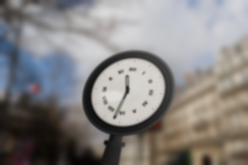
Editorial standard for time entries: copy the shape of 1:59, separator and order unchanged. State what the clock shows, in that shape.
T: 11:32
